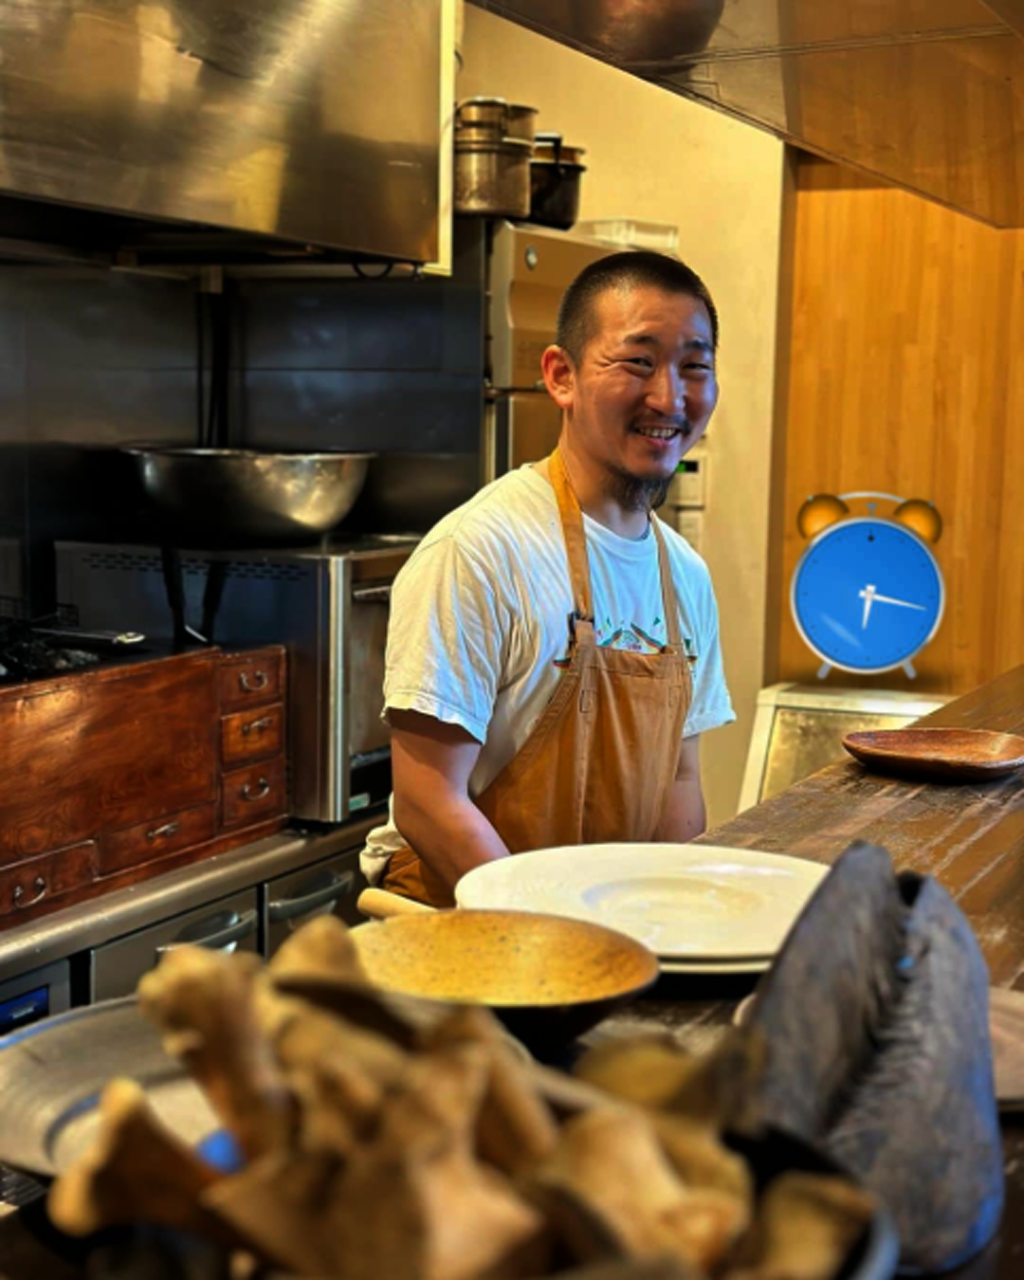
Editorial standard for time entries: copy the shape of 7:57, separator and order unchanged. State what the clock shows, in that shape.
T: 6:17
